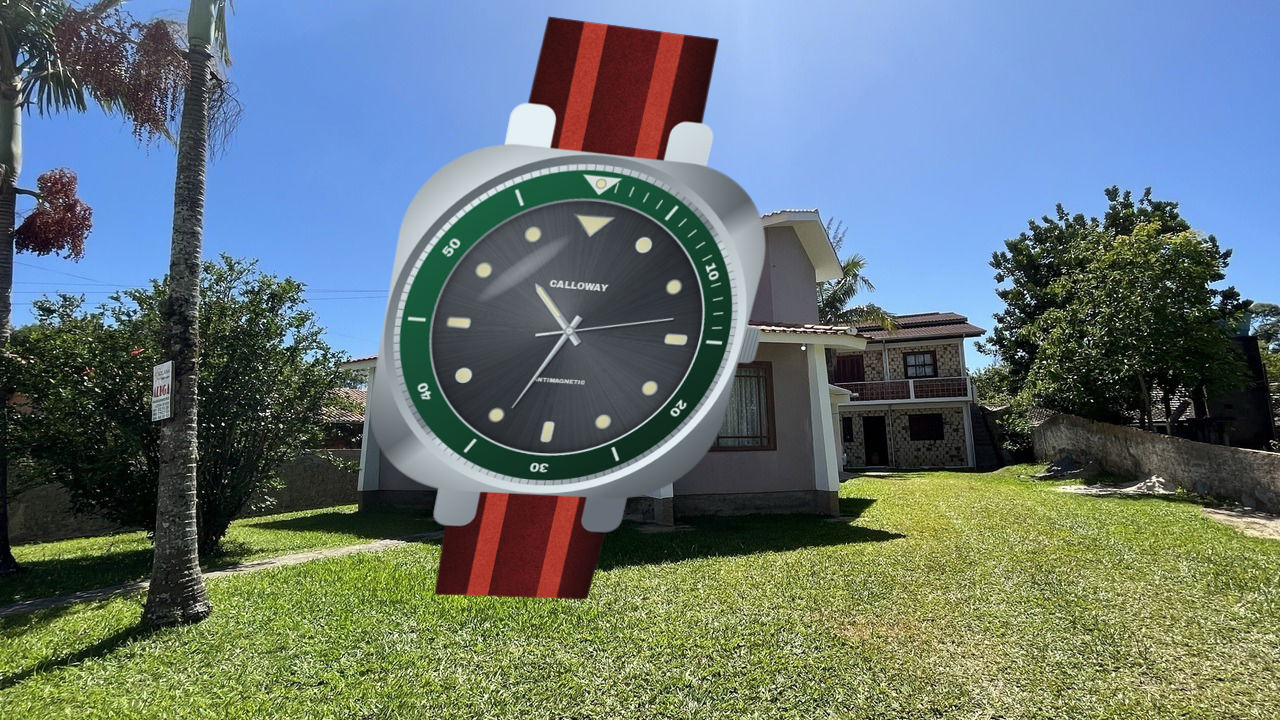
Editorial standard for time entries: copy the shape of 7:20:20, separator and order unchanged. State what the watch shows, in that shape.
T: 10:34:13
